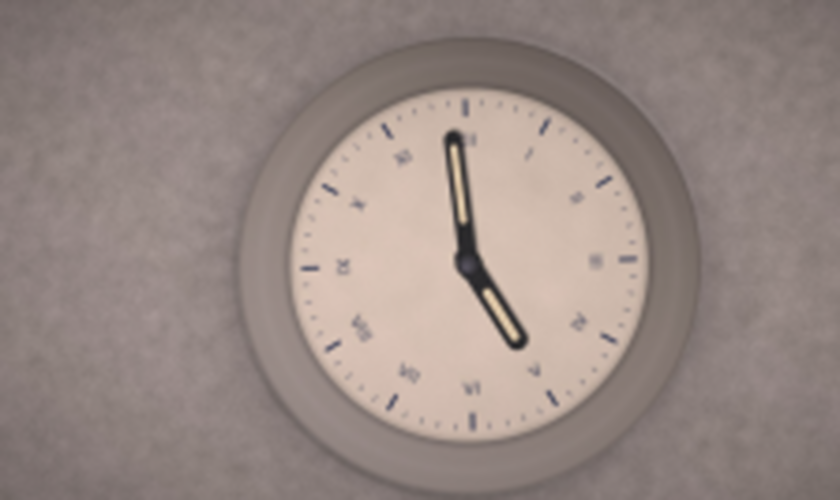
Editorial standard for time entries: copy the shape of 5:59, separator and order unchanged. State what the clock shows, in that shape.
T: 4:59
